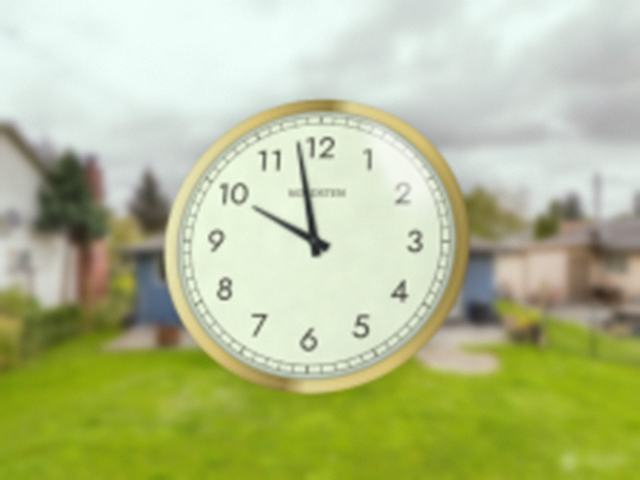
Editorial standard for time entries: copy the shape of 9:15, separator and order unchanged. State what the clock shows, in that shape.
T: 9:58
